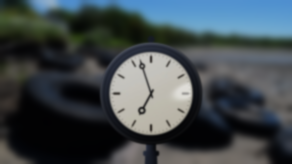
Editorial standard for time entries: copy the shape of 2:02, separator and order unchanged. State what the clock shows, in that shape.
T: 6:57
